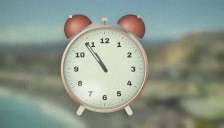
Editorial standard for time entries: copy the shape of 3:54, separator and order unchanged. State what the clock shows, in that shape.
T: 10:54
